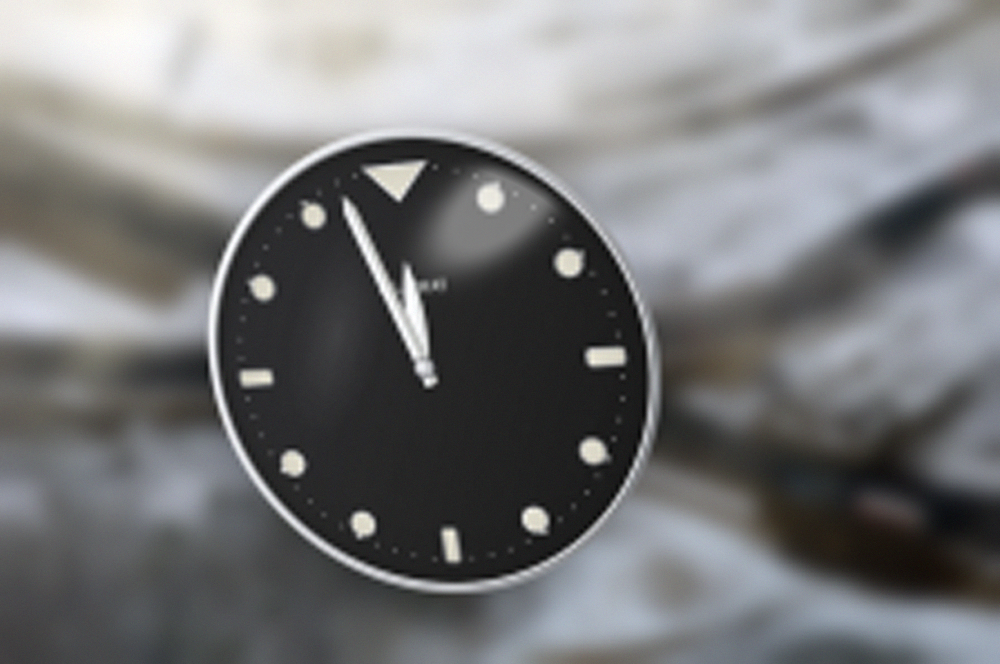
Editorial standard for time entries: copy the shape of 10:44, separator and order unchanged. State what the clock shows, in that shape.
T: 11:57
